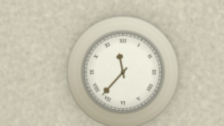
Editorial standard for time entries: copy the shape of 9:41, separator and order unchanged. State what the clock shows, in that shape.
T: 11:37
